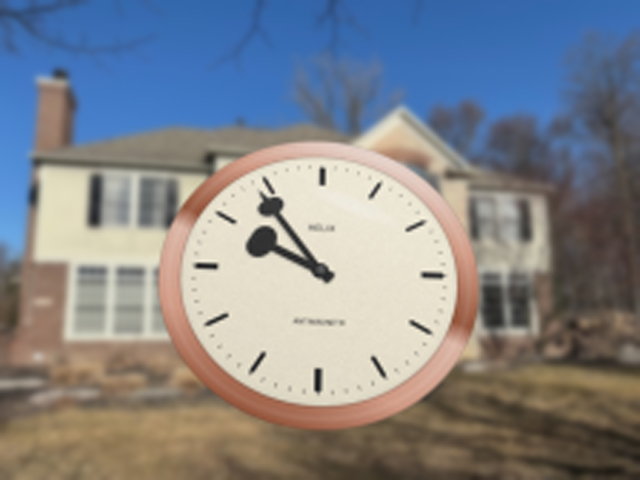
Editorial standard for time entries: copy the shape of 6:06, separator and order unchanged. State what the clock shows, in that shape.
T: 9:54
